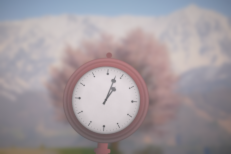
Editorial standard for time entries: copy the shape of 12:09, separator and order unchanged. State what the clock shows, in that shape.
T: 1:03
